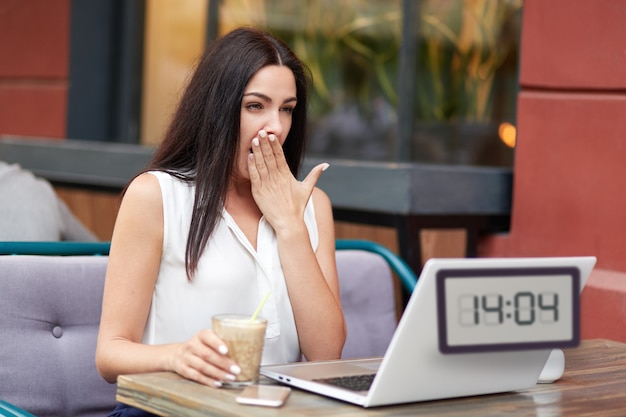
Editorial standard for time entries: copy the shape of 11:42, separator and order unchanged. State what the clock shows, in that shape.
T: 14:04
